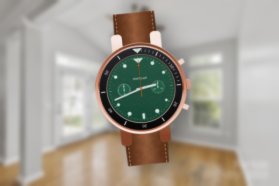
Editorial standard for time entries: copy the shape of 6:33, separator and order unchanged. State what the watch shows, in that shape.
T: 2:42
